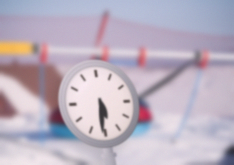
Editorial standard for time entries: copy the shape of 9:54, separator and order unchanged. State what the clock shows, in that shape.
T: 5:31
